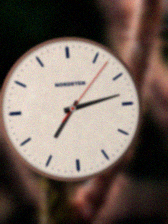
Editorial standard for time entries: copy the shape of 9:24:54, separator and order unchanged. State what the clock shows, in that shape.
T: 7:13:07
